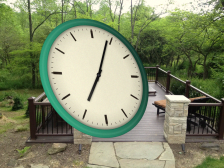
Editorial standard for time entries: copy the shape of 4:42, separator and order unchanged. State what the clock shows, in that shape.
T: 7:04
